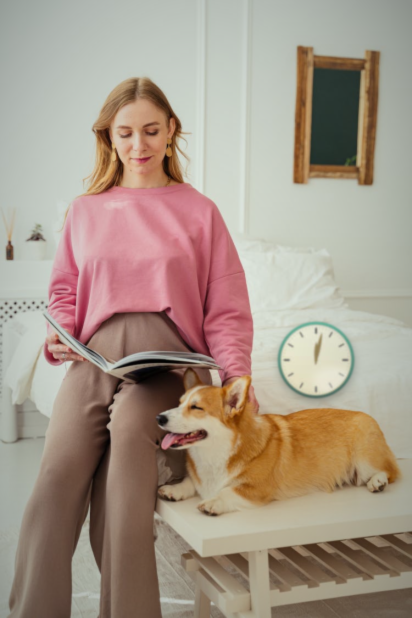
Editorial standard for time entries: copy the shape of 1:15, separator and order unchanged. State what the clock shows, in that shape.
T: 12:02
